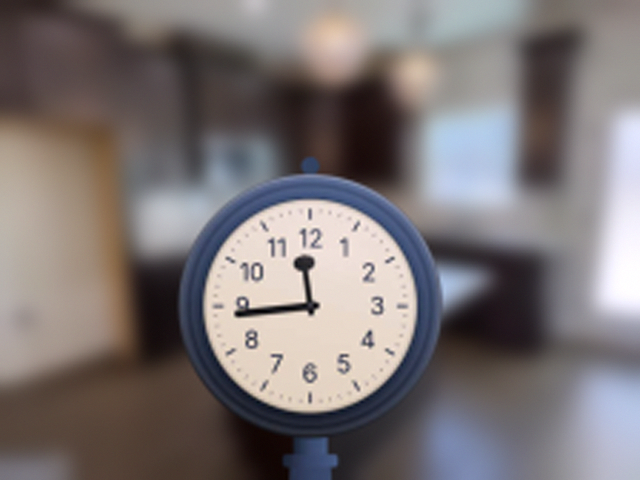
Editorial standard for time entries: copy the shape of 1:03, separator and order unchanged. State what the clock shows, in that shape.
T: 11:44
